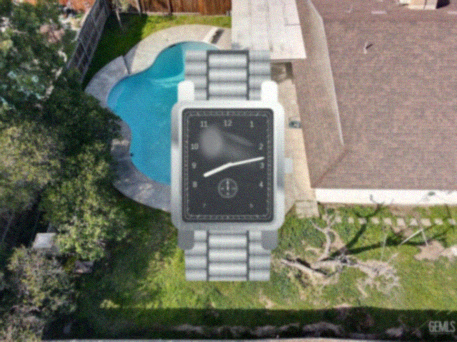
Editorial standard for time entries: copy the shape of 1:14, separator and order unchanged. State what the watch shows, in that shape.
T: 8:13
